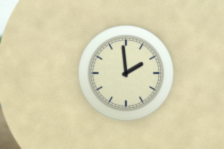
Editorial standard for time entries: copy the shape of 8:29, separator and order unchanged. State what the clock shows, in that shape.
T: 1:59
